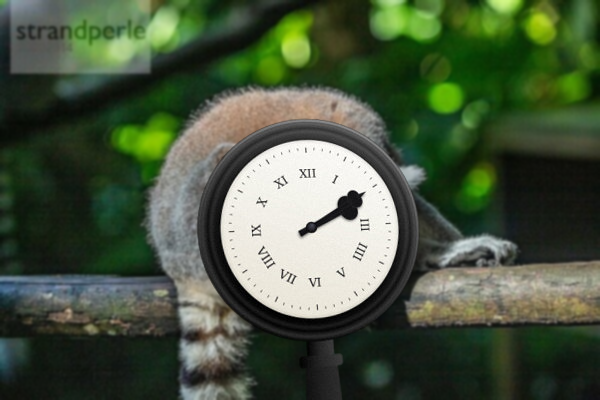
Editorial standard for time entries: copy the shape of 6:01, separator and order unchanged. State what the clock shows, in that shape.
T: 2:10
